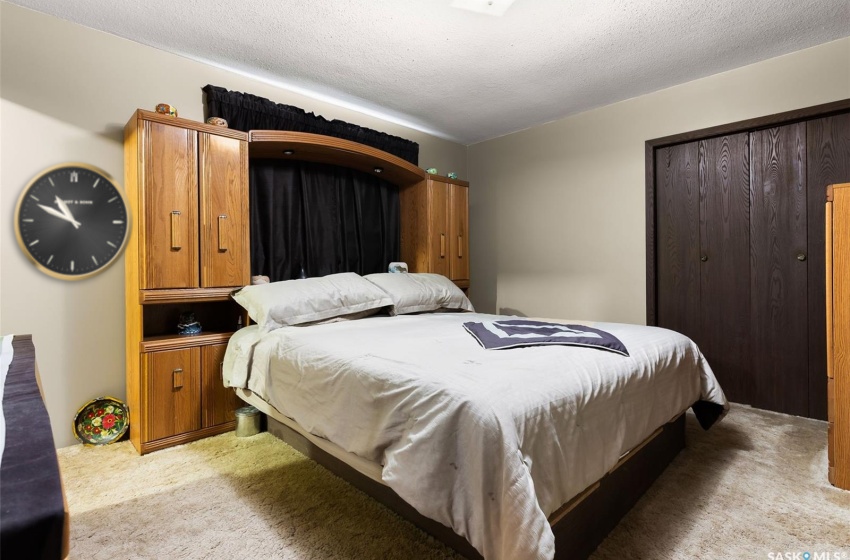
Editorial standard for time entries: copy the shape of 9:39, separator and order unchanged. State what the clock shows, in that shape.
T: 10:49
